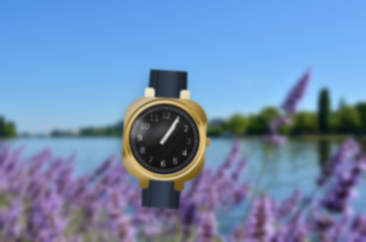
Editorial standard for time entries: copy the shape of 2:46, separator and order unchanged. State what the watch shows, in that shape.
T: 1:05
